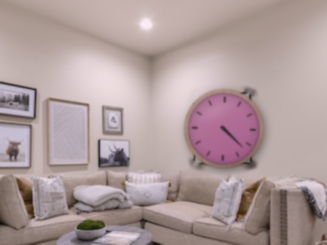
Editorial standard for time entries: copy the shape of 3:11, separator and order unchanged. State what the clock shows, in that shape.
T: 4:22
